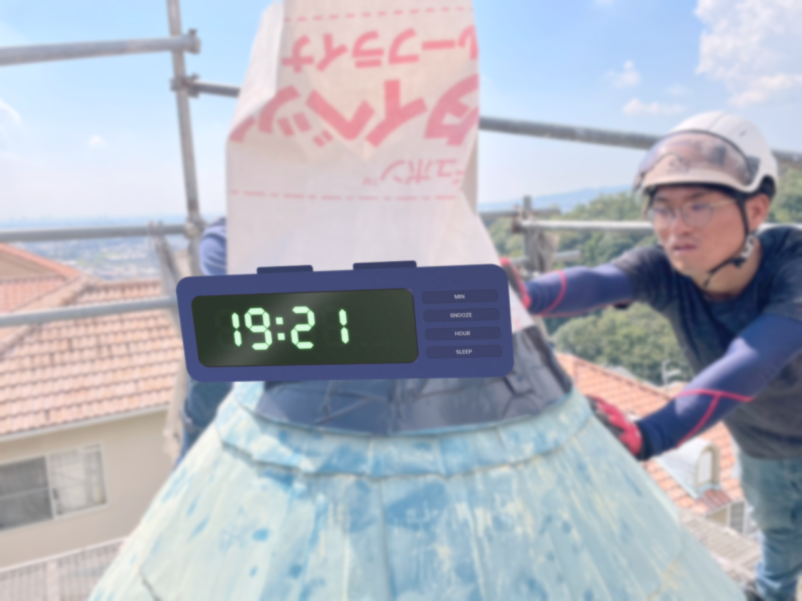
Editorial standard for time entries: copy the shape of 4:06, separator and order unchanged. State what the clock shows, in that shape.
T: 19:21
